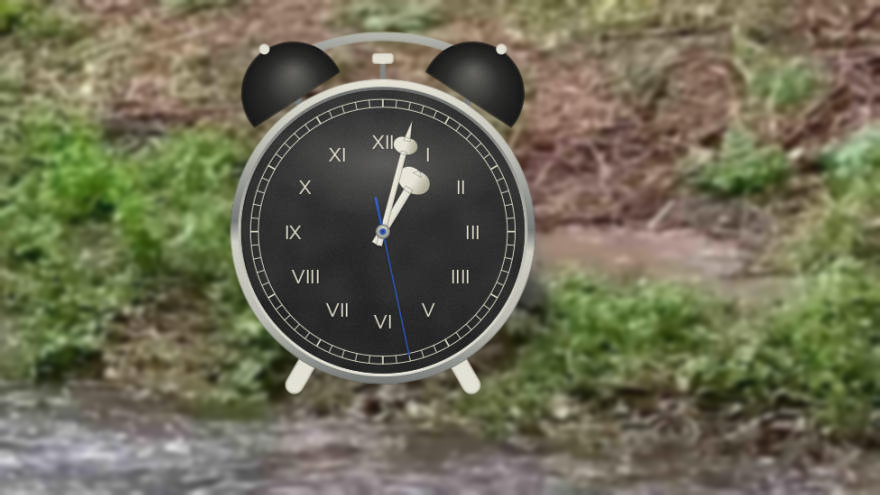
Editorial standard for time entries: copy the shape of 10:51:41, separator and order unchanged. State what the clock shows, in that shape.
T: 1:02:28
